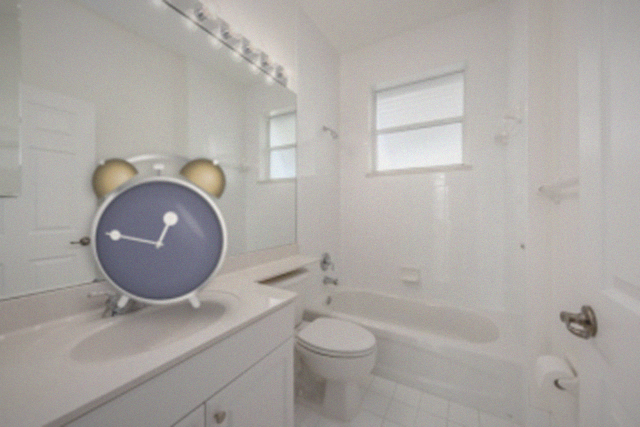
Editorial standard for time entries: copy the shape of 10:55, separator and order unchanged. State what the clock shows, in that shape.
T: 12:47
